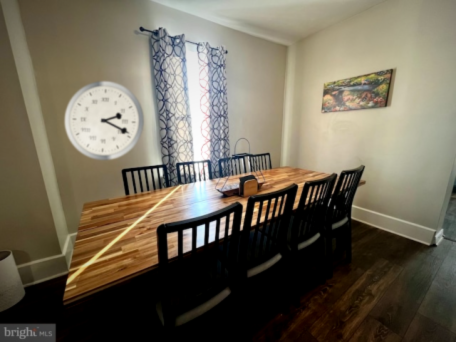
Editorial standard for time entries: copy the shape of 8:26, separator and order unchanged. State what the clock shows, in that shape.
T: 2:19
